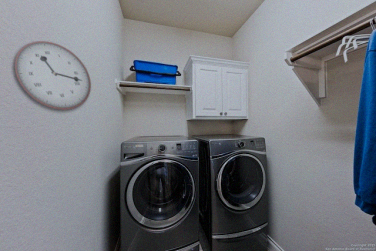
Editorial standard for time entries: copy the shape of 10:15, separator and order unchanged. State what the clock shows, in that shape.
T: 11:18
